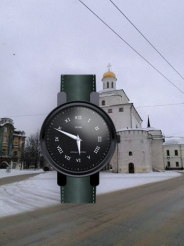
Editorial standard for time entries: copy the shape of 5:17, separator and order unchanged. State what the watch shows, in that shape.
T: 5:49
